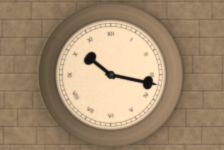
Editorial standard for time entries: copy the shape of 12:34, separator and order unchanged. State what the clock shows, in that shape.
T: 10:17
